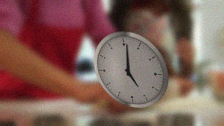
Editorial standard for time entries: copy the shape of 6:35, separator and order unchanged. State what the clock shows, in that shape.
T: 5:01
